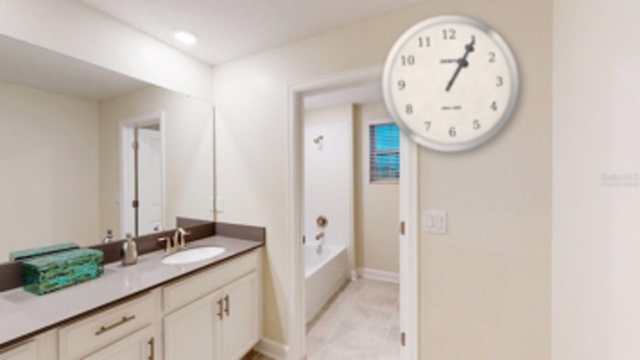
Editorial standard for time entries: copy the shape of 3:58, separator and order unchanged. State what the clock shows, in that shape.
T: 1:05
